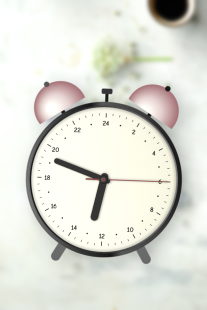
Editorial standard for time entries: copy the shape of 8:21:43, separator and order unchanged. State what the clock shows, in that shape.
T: 12:48:15
